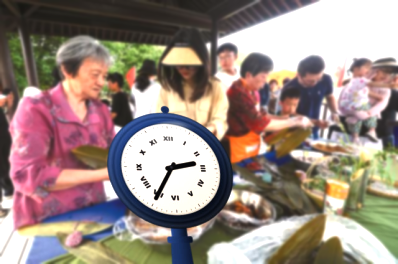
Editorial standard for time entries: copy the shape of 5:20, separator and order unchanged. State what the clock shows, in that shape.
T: 2:35
